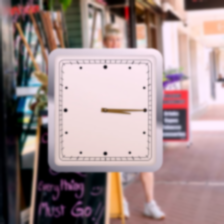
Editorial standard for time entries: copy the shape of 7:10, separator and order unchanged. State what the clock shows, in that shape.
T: 3:15
